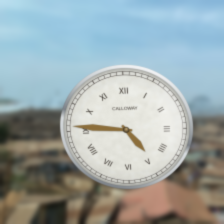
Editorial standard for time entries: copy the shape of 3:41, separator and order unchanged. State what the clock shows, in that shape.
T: 4:46
